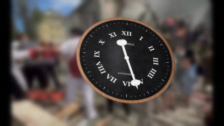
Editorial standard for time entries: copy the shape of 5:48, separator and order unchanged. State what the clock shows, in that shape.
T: 11:27
